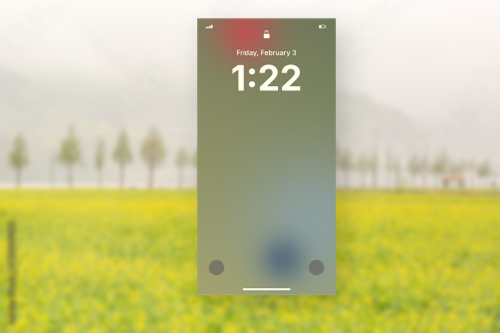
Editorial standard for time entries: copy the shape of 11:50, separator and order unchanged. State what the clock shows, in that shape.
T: 1:22
